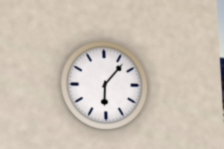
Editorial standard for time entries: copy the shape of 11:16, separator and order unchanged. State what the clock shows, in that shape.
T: 6:07
